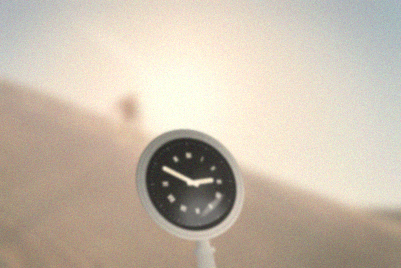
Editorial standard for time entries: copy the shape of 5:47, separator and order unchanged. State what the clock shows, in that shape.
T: 2:50
